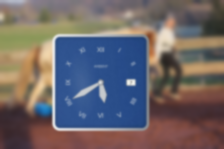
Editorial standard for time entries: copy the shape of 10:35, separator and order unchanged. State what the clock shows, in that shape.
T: 5:40
